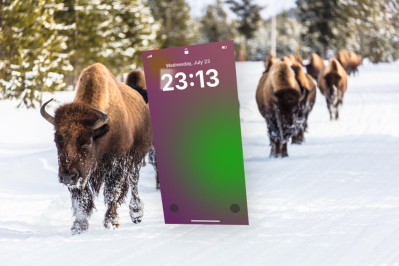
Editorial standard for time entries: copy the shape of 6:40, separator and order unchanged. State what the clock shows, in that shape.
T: 23:13
